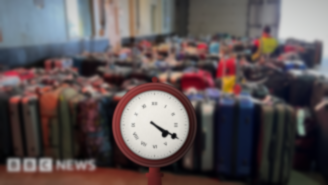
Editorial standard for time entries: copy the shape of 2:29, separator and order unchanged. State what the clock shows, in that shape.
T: 4:20
